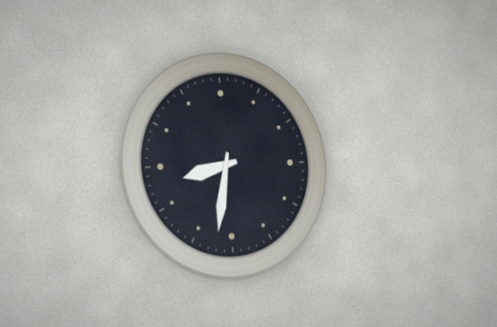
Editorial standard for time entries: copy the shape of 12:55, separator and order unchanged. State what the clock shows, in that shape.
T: 8:32
